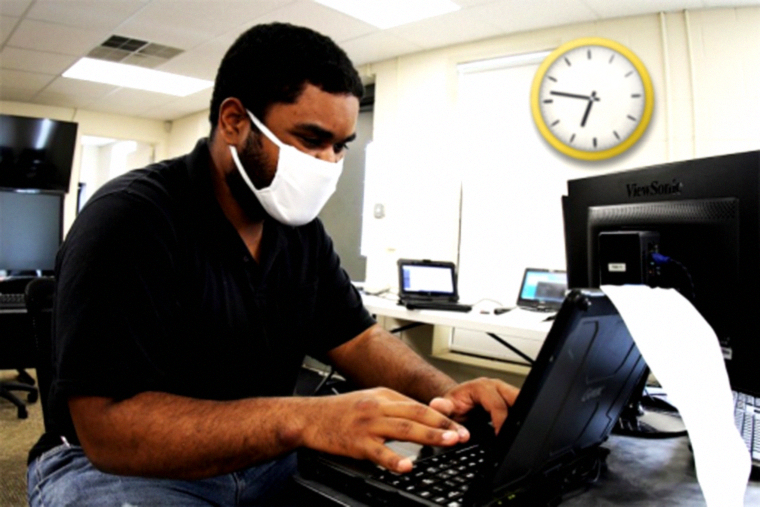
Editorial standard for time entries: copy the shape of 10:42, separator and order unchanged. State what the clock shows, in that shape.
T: 6:47
